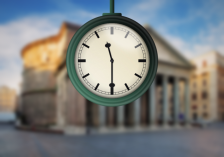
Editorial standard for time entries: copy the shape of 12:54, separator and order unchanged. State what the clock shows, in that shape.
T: 11:30
